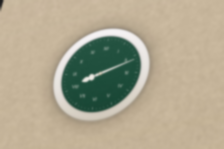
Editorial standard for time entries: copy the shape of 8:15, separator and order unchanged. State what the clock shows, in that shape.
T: 8:11
